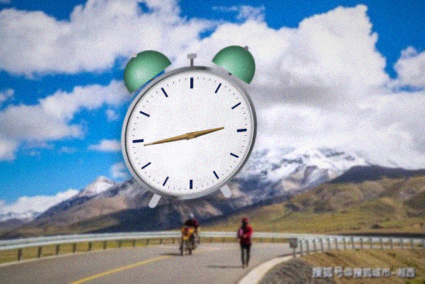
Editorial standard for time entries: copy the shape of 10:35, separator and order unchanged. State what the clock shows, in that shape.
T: 2:44
